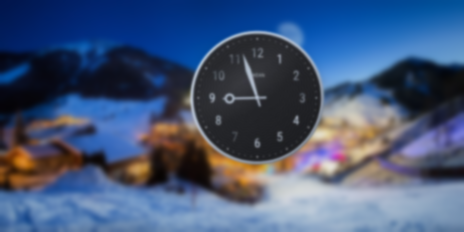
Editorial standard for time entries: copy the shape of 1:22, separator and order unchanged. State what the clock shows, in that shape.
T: 8:57
